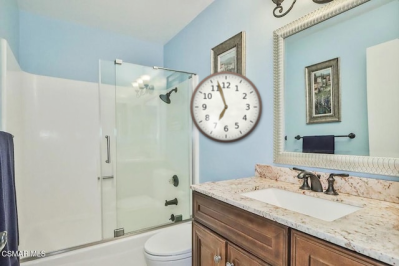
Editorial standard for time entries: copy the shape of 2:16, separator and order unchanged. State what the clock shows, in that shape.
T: 6:57
